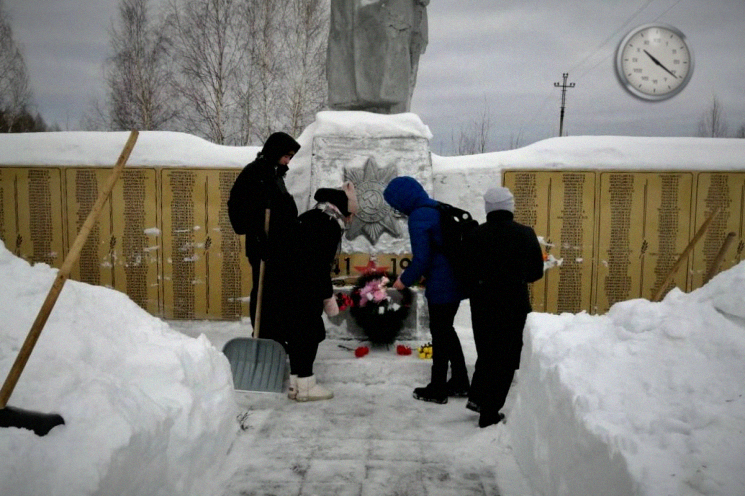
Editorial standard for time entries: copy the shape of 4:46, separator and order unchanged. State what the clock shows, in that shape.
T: 10:21
